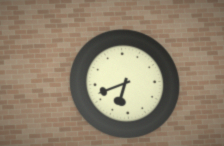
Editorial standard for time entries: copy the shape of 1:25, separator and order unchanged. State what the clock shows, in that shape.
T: 6:42
